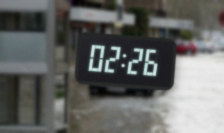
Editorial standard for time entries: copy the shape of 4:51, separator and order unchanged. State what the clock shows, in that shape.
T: 2:26
